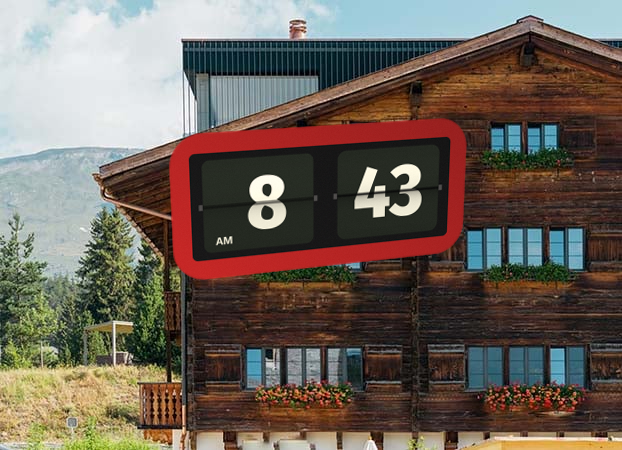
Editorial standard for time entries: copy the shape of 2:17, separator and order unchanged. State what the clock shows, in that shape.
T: 8:43
